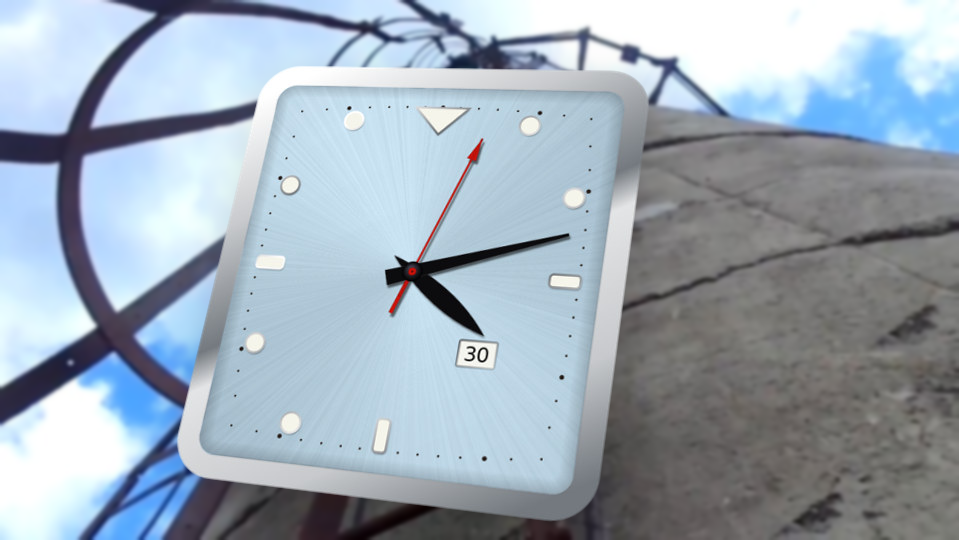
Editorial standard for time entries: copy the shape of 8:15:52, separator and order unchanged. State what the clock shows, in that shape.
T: 4:12:03
